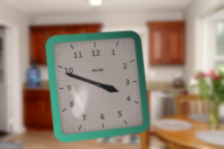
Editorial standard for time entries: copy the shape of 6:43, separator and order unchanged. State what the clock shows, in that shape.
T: 3:49
